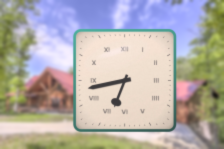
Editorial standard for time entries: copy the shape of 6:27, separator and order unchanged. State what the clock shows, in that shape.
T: 6:43
